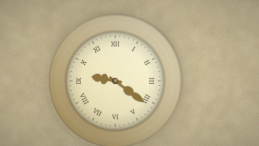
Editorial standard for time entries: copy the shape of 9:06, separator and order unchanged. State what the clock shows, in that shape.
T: 9:21
